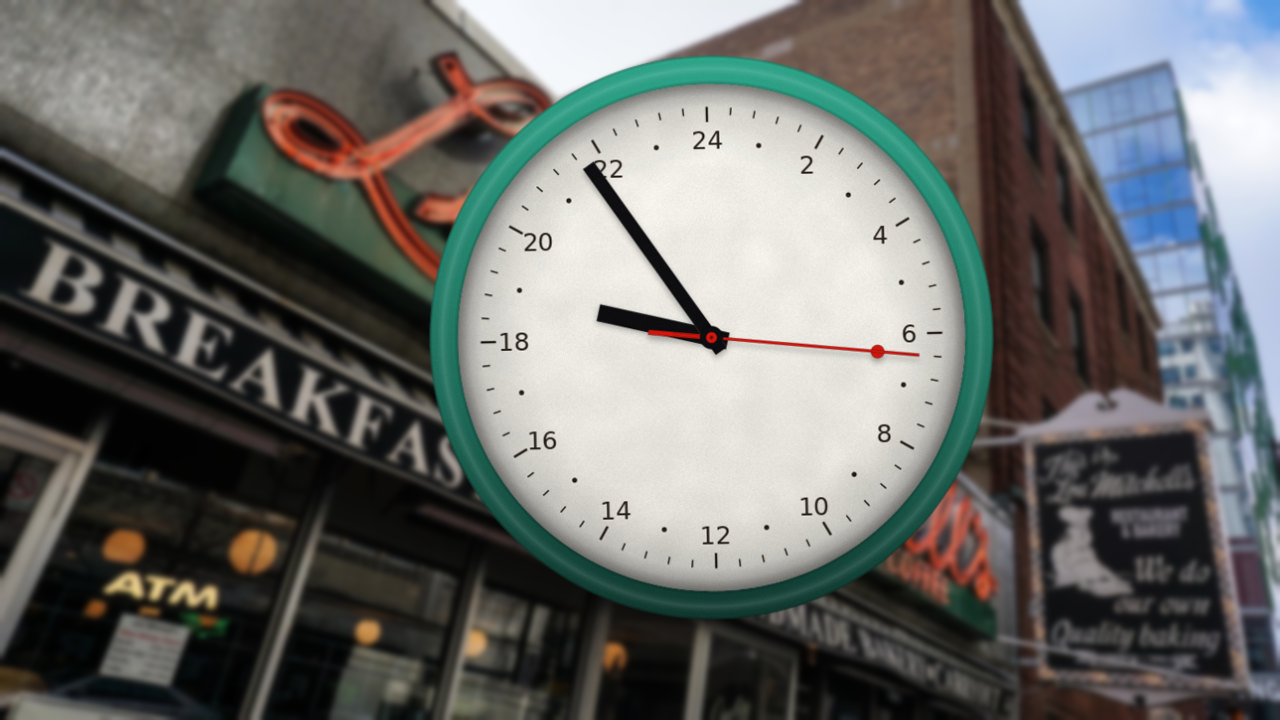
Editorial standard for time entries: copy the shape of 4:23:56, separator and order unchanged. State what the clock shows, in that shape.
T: 18:54:16
